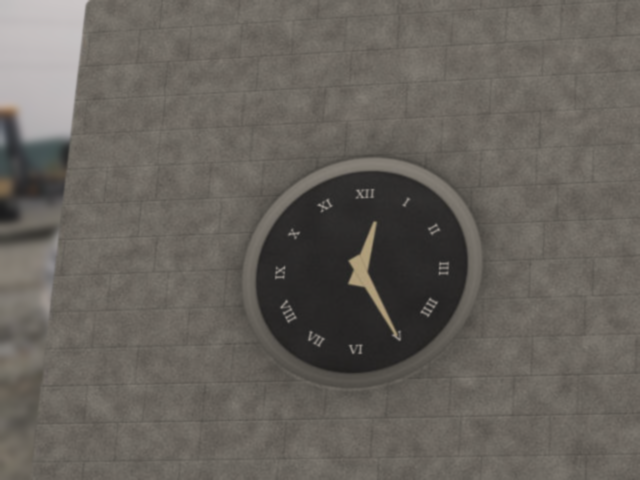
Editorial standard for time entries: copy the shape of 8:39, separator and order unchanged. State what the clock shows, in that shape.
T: 12:25
